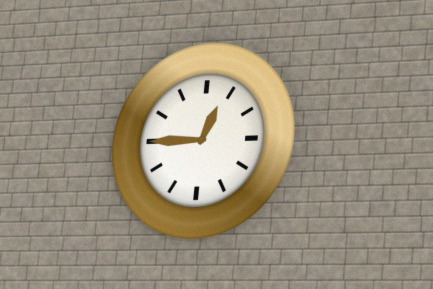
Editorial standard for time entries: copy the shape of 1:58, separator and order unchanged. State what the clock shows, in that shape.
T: 12:45
